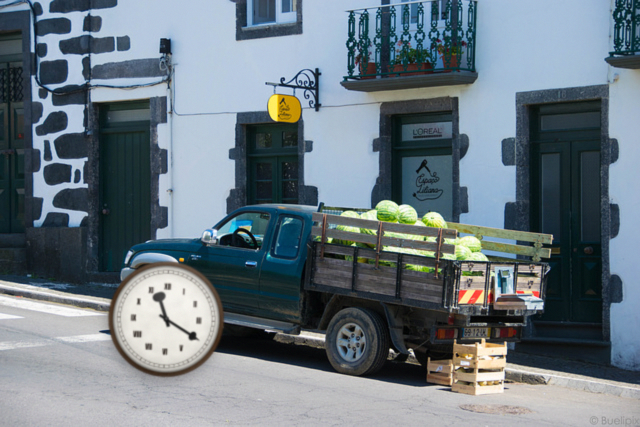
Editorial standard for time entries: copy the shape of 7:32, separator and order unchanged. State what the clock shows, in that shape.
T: 11:20
